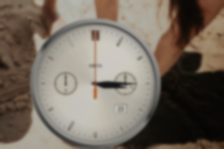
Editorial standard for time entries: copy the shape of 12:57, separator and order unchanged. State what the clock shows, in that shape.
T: 3:15
